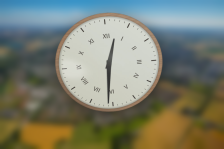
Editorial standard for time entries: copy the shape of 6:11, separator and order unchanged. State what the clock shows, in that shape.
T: 12:31
